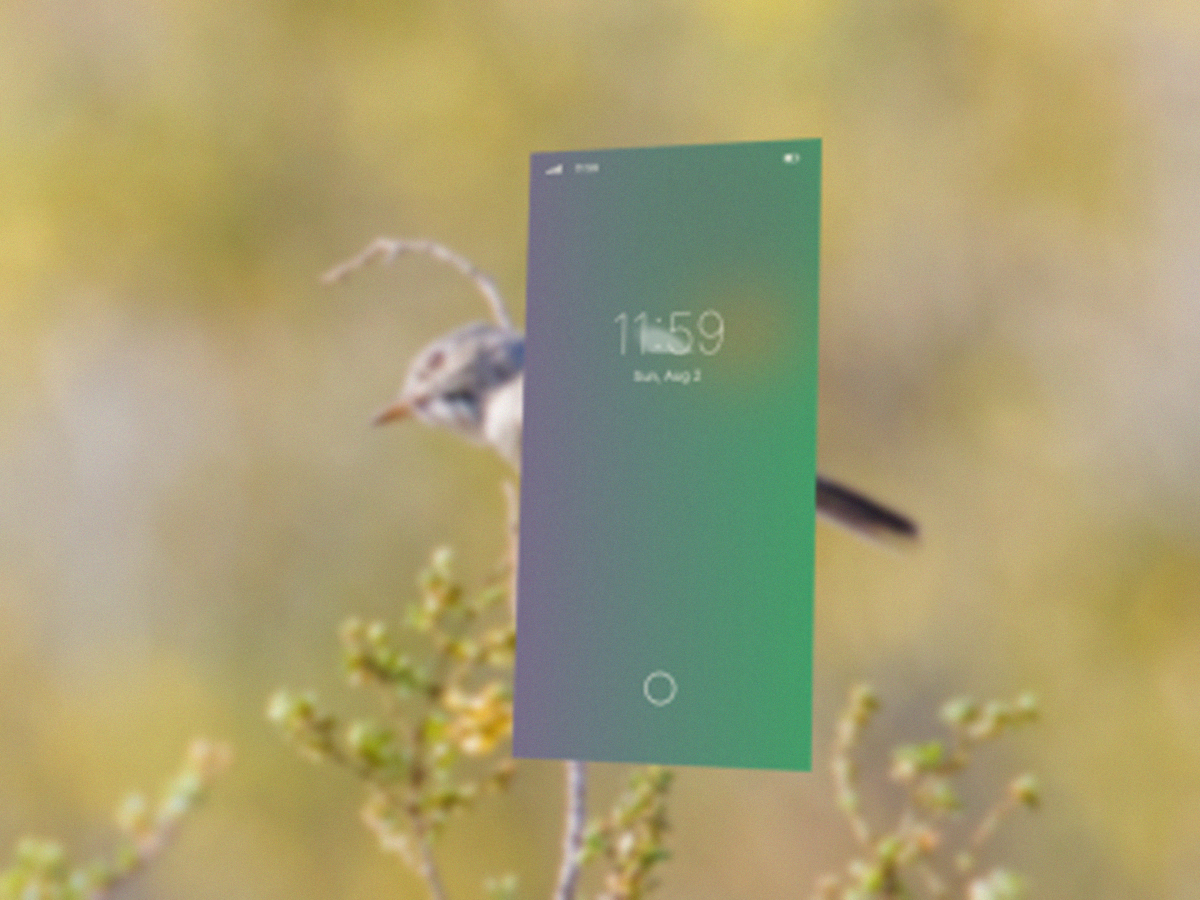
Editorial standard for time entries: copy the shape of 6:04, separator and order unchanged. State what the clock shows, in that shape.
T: 11:59
